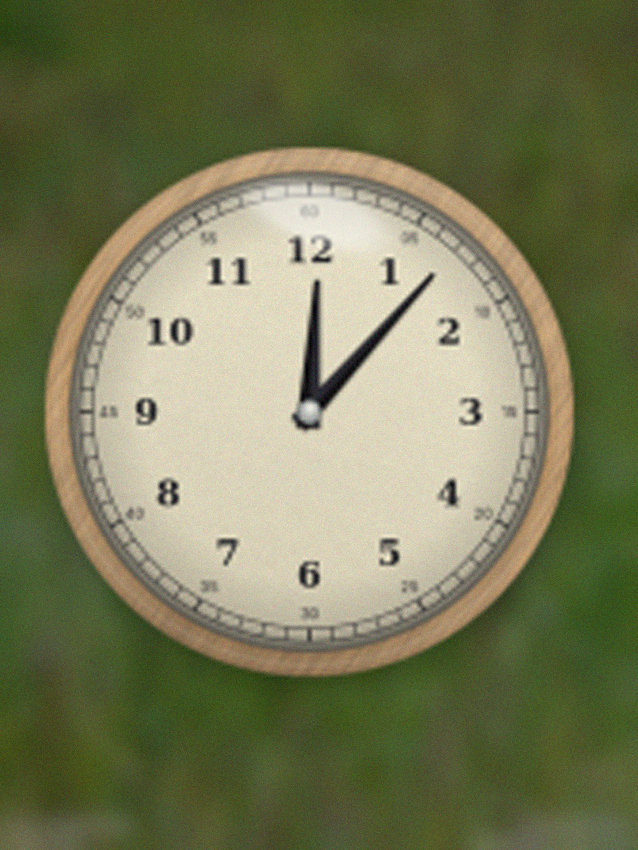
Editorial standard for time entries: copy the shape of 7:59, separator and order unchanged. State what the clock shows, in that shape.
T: 12:07
